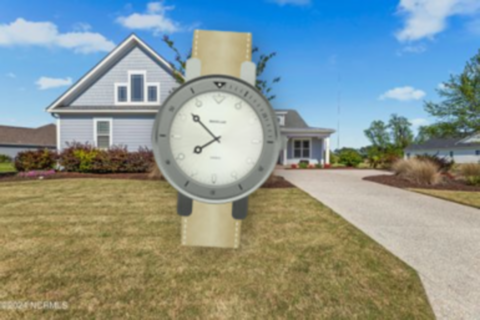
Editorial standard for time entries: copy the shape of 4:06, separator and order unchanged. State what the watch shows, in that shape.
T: 7:52
